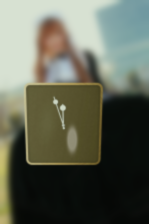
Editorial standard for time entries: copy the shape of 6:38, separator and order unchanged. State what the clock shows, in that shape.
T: 11:57
